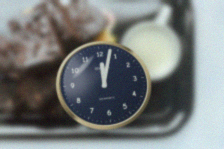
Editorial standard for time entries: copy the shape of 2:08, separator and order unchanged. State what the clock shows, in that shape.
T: 12:03
